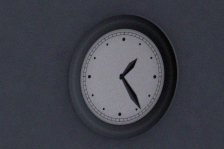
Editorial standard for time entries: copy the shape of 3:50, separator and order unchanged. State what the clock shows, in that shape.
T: 1:24
